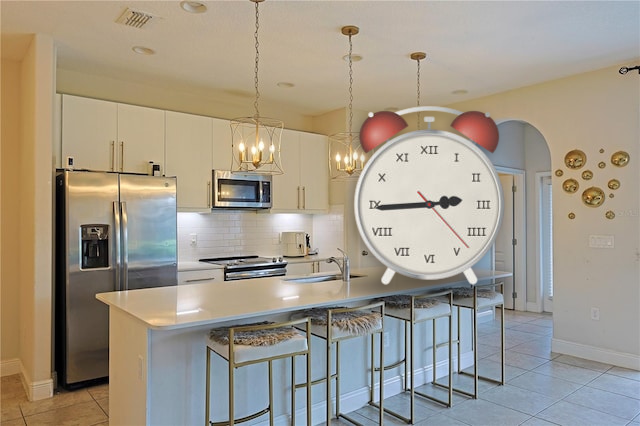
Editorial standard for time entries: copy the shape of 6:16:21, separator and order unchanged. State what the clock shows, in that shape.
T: 2:44:23
